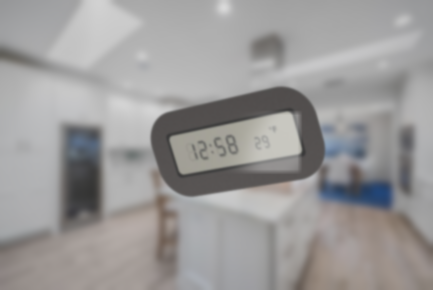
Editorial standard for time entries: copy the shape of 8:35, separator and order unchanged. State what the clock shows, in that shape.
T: 12:58
